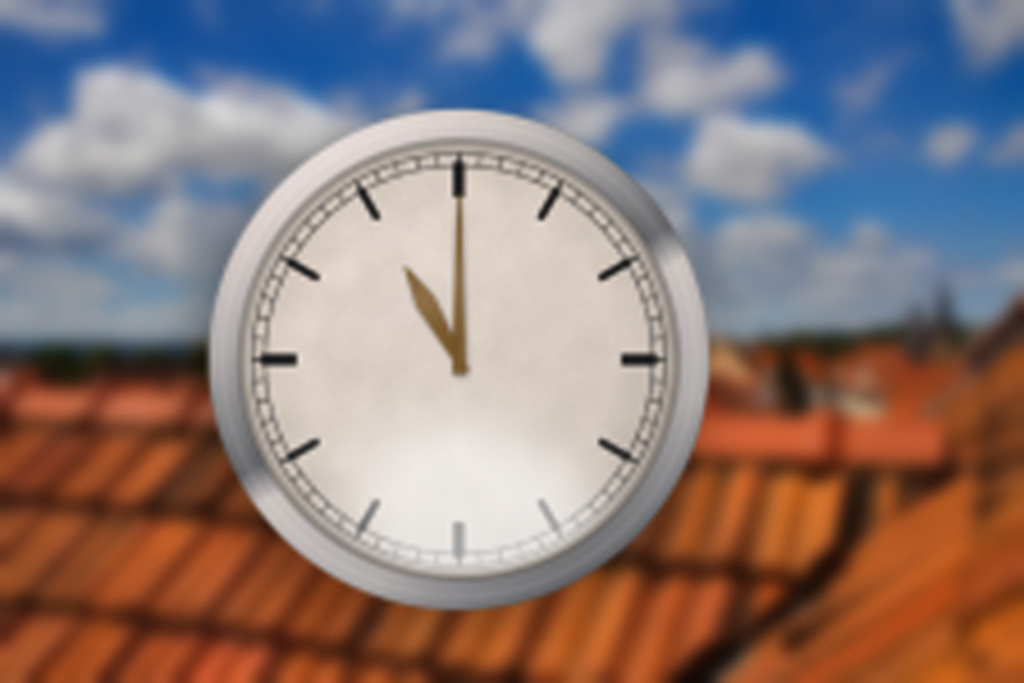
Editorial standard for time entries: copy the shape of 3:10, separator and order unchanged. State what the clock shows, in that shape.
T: 11:00
